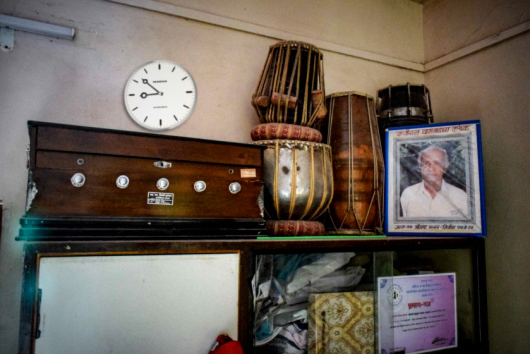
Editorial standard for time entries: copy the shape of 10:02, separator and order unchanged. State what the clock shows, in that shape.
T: 8:52
